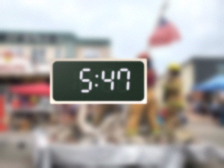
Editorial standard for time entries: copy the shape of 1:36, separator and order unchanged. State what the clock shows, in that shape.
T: 5:47
